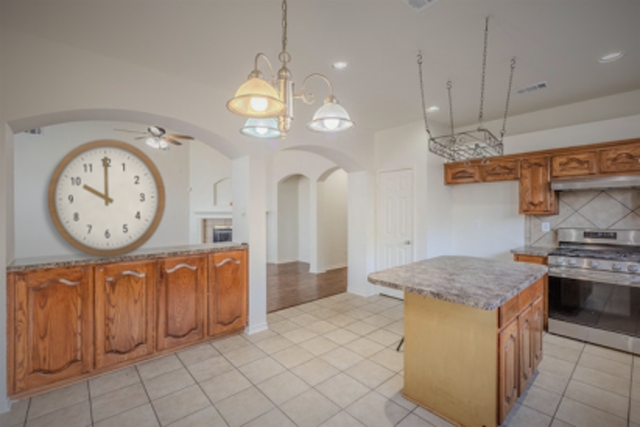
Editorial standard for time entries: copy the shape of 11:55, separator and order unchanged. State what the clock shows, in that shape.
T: 10:00
